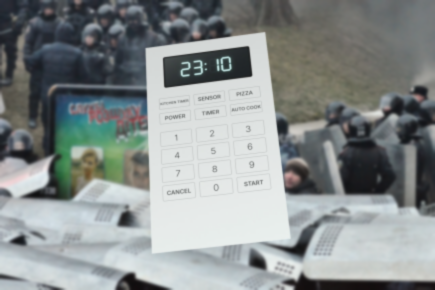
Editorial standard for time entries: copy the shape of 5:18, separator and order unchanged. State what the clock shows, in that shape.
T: 23:10
